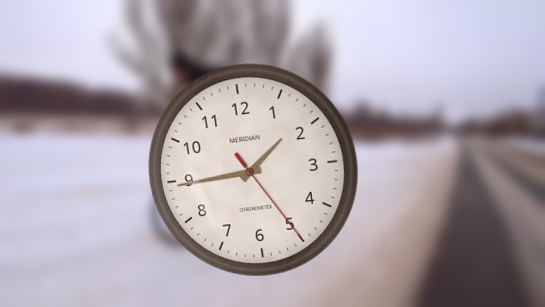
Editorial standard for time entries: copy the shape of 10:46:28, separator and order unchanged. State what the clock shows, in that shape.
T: 1:44:25
